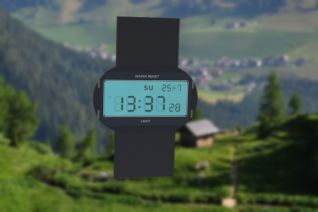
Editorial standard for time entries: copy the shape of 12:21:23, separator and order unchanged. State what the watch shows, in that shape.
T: 13:37:28
